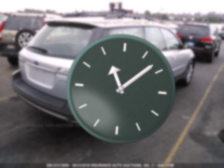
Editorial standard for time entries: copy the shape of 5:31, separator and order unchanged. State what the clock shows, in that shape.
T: 11:08
